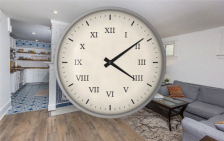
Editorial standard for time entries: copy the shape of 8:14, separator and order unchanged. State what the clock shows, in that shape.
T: 4:09
